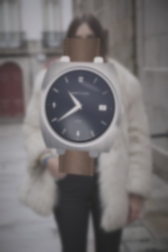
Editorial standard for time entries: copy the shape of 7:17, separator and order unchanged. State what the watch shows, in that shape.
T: 10:39
